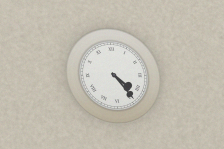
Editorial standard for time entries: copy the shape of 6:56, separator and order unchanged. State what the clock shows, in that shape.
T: 4:24
